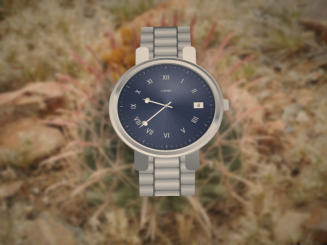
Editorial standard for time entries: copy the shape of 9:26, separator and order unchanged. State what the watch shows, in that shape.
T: 9:38
